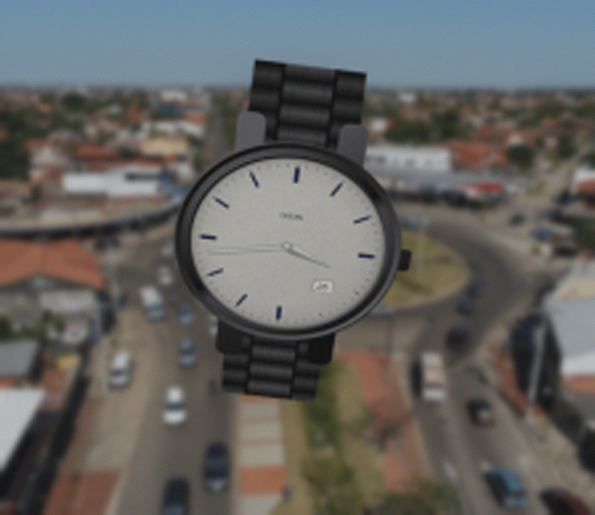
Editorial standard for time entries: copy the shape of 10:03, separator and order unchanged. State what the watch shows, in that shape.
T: 3:43
